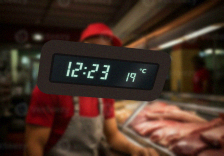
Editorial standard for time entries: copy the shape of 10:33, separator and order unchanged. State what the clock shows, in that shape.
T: 12:23
